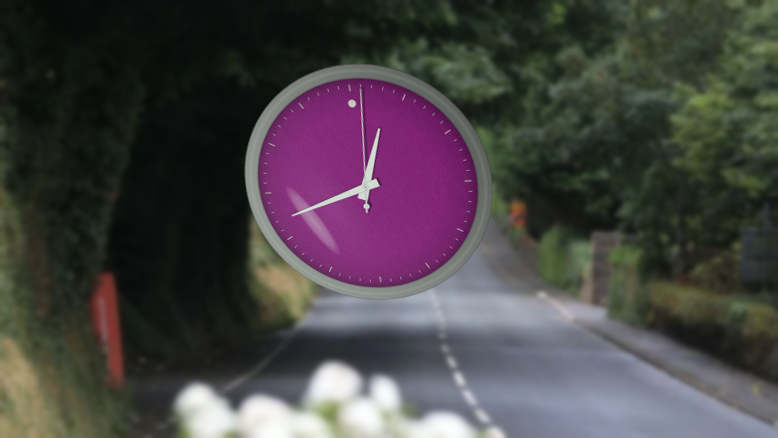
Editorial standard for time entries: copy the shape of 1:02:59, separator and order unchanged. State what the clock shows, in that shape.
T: 12:42:01
